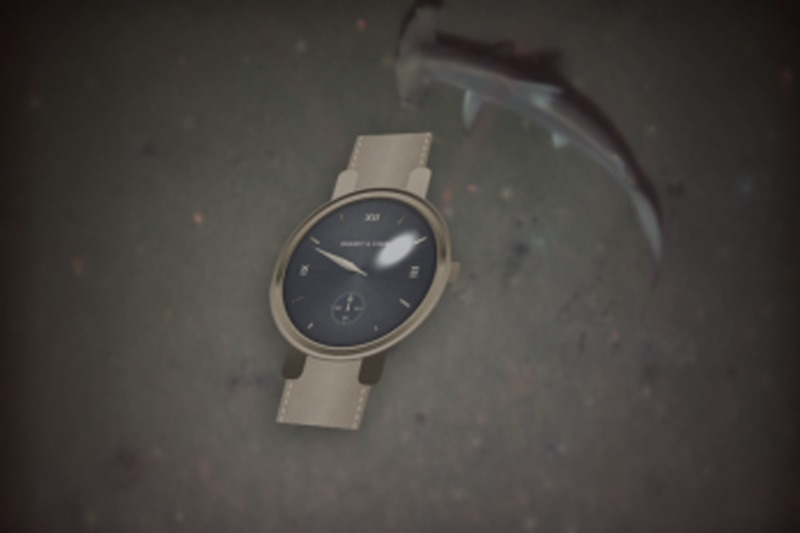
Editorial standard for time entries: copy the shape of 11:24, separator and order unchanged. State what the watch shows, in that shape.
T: 9:49
